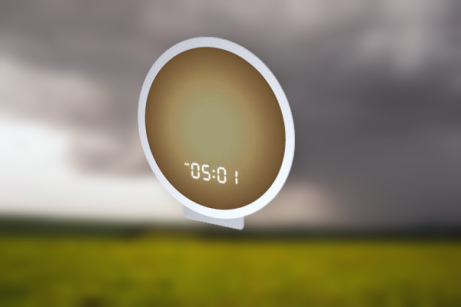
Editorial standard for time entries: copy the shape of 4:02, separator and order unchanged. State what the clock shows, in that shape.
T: 5:01
